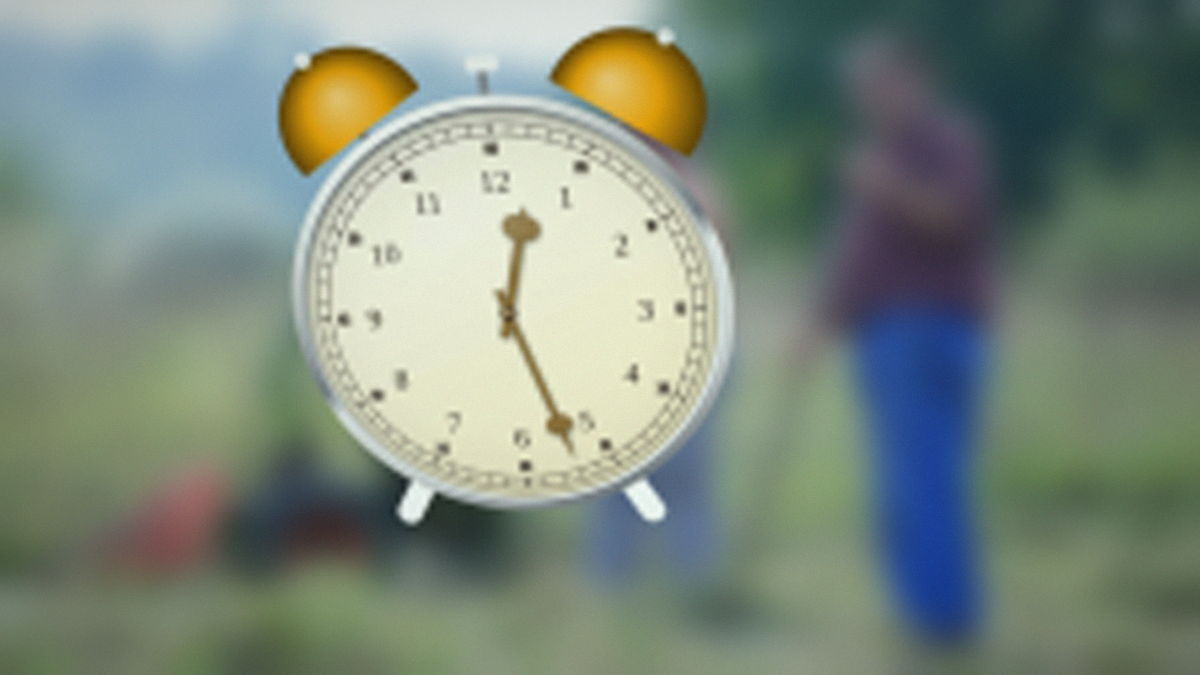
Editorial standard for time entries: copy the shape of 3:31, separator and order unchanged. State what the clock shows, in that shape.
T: 12:27
